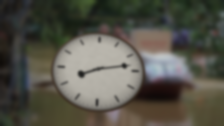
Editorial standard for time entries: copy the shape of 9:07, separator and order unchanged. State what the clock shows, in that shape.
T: 8:13
